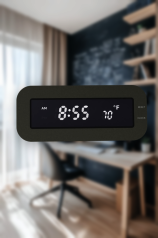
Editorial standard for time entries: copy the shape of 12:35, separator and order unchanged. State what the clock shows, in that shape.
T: 8:55
